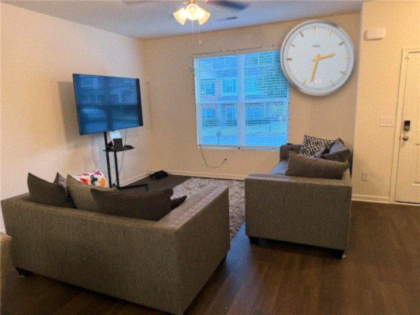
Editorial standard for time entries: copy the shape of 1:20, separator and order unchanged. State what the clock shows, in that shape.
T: 2:33
